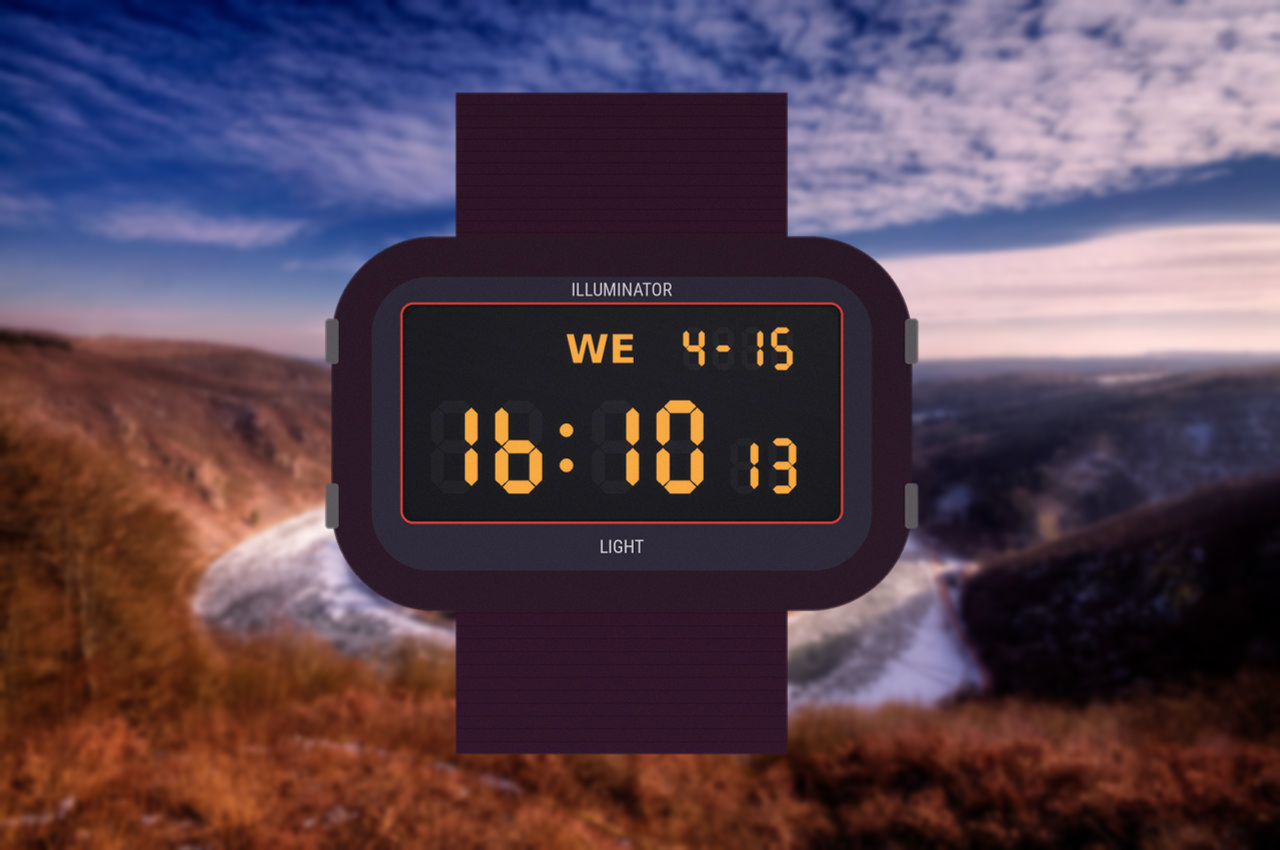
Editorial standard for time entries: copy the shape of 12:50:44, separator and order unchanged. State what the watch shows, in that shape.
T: 16:10:13
